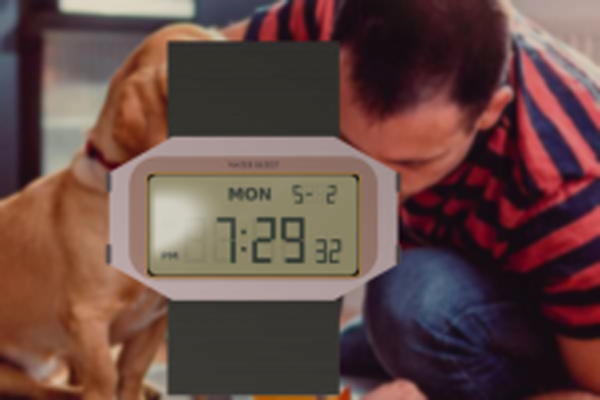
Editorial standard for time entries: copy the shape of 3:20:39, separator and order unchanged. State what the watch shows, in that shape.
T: 7:29:32
